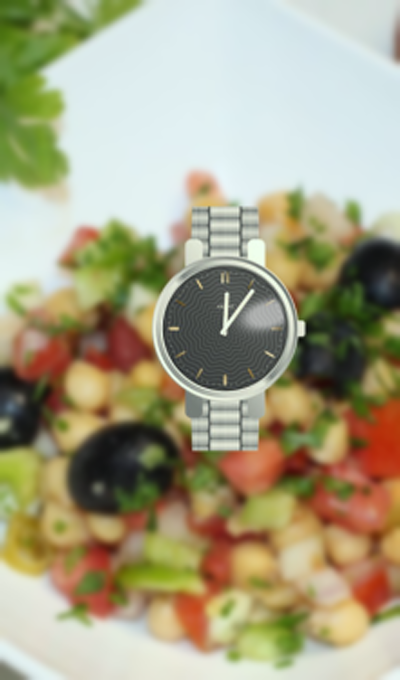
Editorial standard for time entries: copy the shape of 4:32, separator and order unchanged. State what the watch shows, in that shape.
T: 12:06
